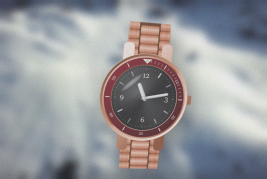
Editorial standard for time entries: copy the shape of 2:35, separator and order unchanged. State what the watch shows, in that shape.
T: 11:13
